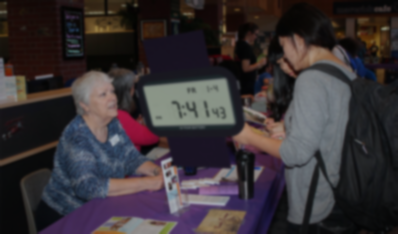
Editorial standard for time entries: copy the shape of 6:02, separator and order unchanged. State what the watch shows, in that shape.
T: 7:41
